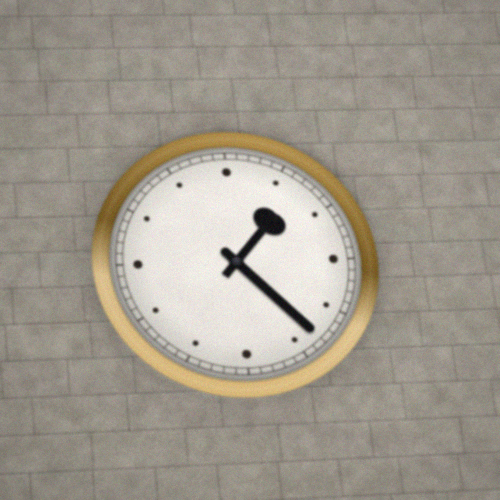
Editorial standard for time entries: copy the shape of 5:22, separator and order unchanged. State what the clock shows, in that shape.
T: 1:23
